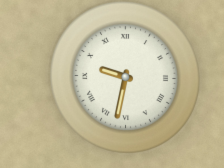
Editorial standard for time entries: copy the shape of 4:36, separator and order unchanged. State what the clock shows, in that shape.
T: 9:32
